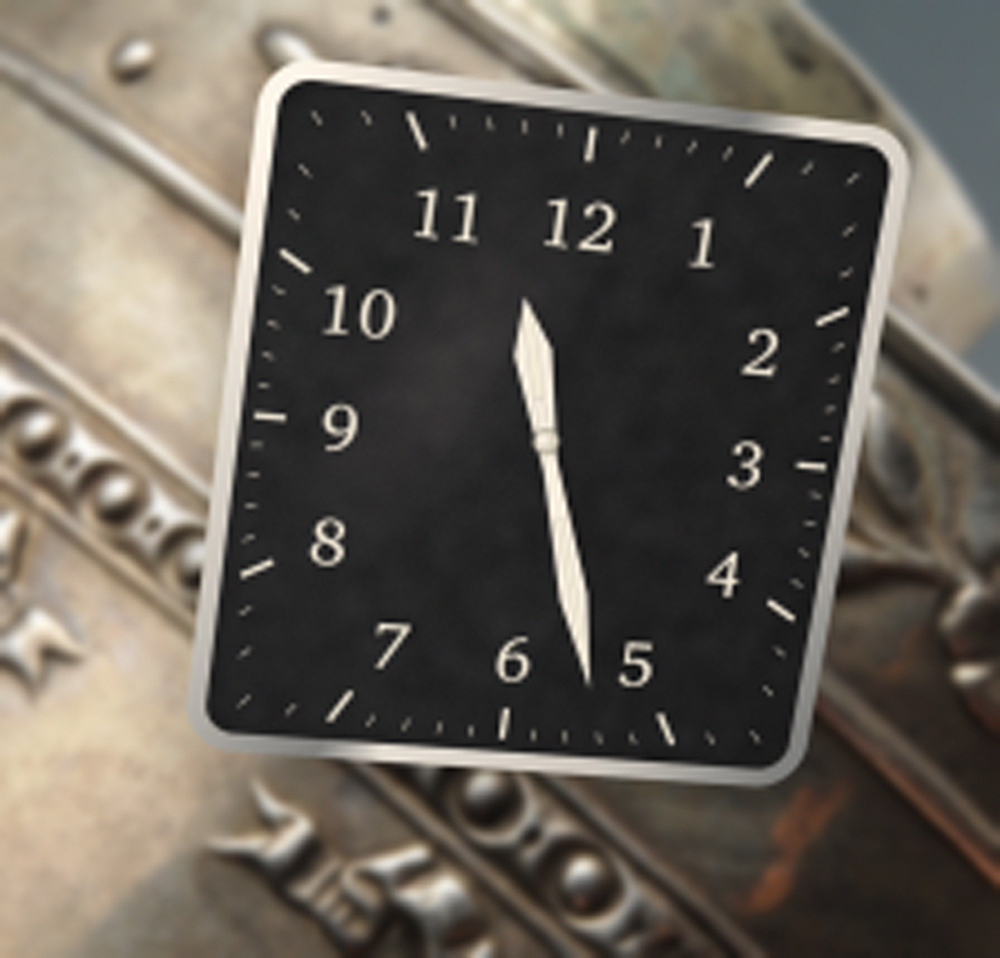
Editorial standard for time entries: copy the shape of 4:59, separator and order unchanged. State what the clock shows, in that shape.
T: 11:27
